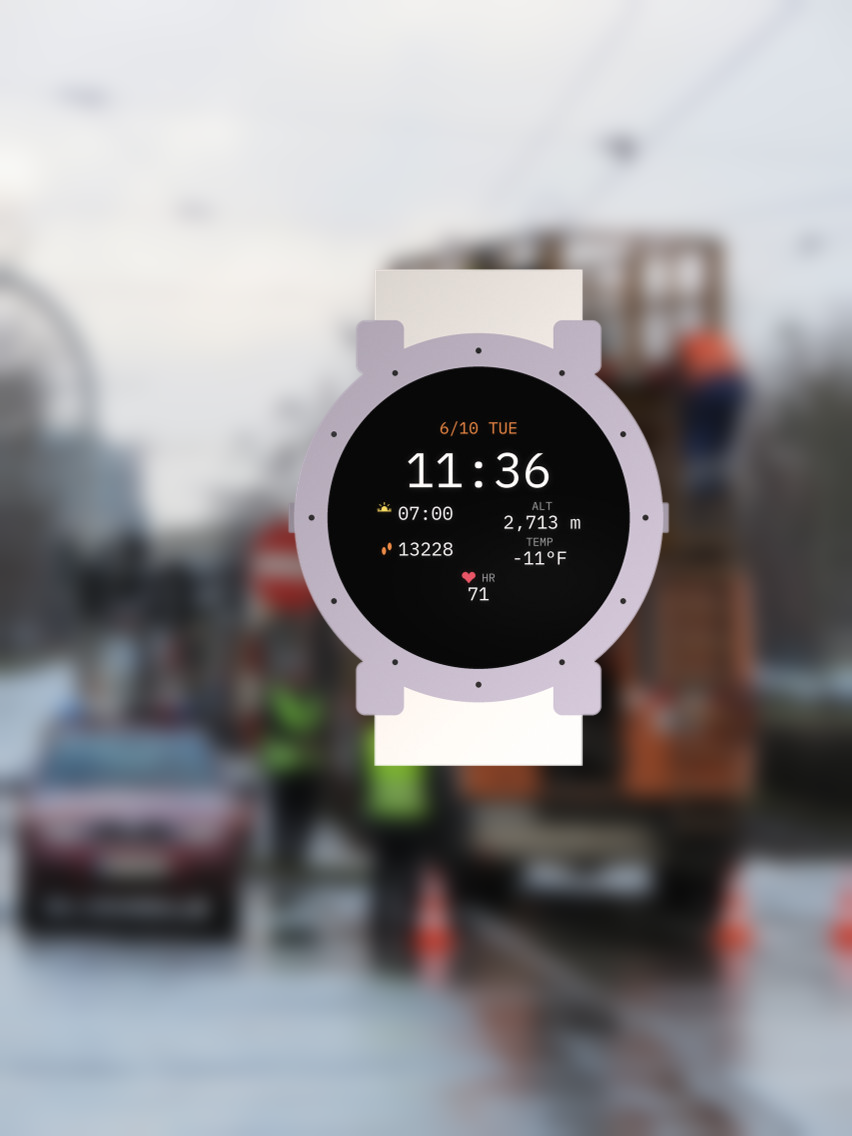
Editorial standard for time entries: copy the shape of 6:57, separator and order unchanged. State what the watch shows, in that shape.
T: 11:36
